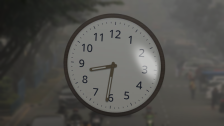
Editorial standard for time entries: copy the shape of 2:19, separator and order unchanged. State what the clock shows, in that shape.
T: 8:31
